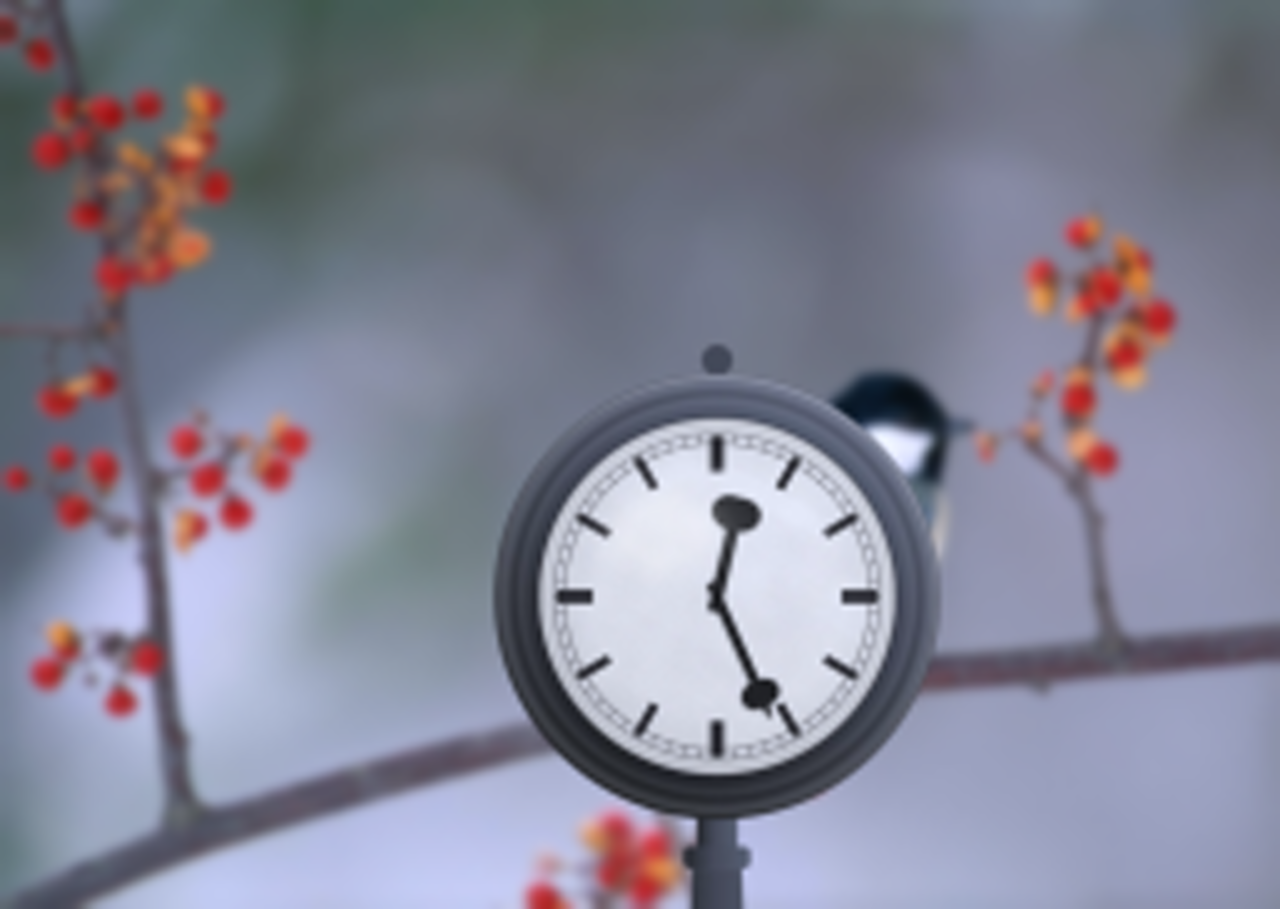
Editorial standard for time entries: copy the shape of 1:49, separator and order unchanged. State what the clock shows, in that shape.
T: 12:26
